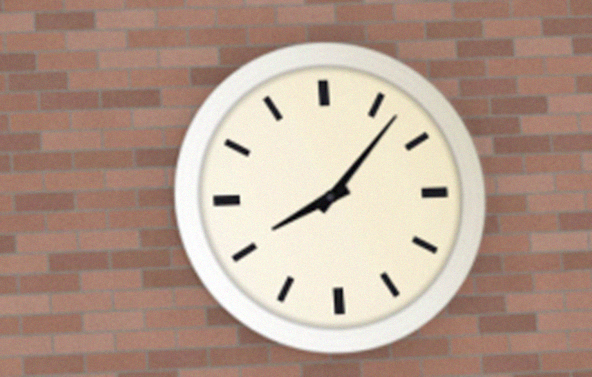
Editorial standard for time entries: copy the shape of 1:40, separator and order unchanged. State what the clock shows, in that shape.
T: 8:07
